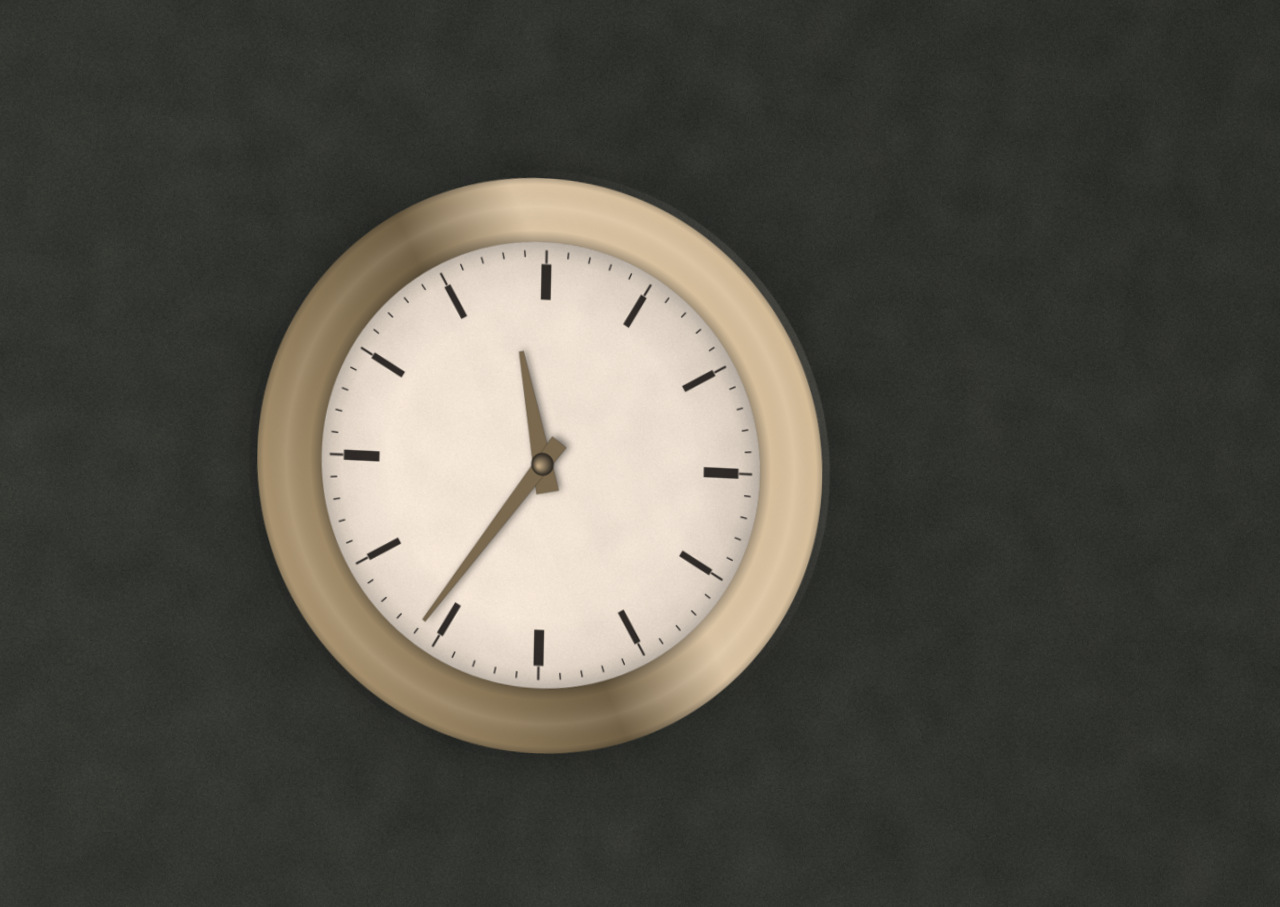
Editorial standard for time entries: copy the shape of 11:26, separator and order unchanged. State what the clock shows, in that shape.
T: 11:36
